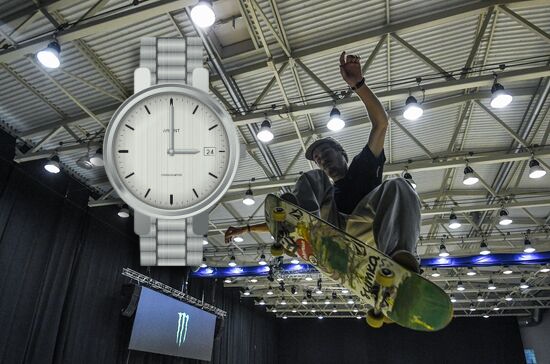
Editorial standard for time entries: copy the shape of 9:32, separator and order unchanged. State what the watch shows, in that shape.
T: 3:00
